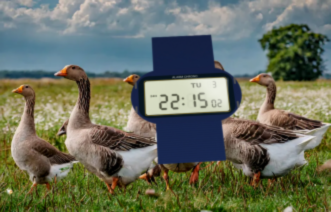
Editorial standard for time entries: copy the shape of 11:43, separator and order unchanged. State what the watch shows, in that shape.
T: 22:15
